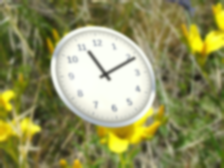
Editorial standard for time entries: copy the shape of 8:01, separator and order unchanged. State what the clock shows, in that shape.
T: 11:11
